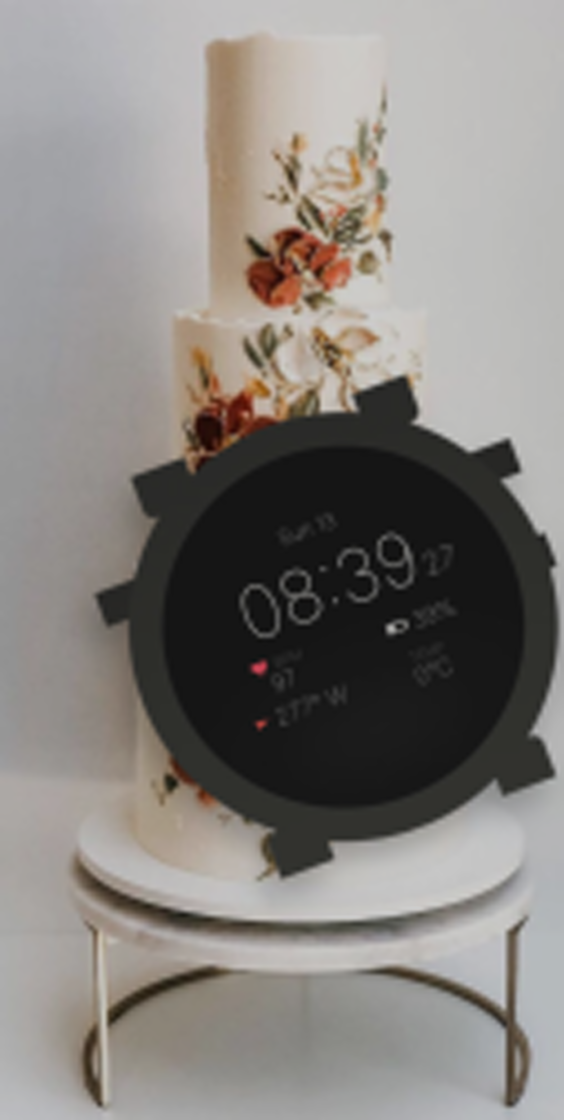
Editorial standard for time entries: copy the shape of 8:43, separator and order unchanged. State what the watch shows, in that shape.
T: 8:39
